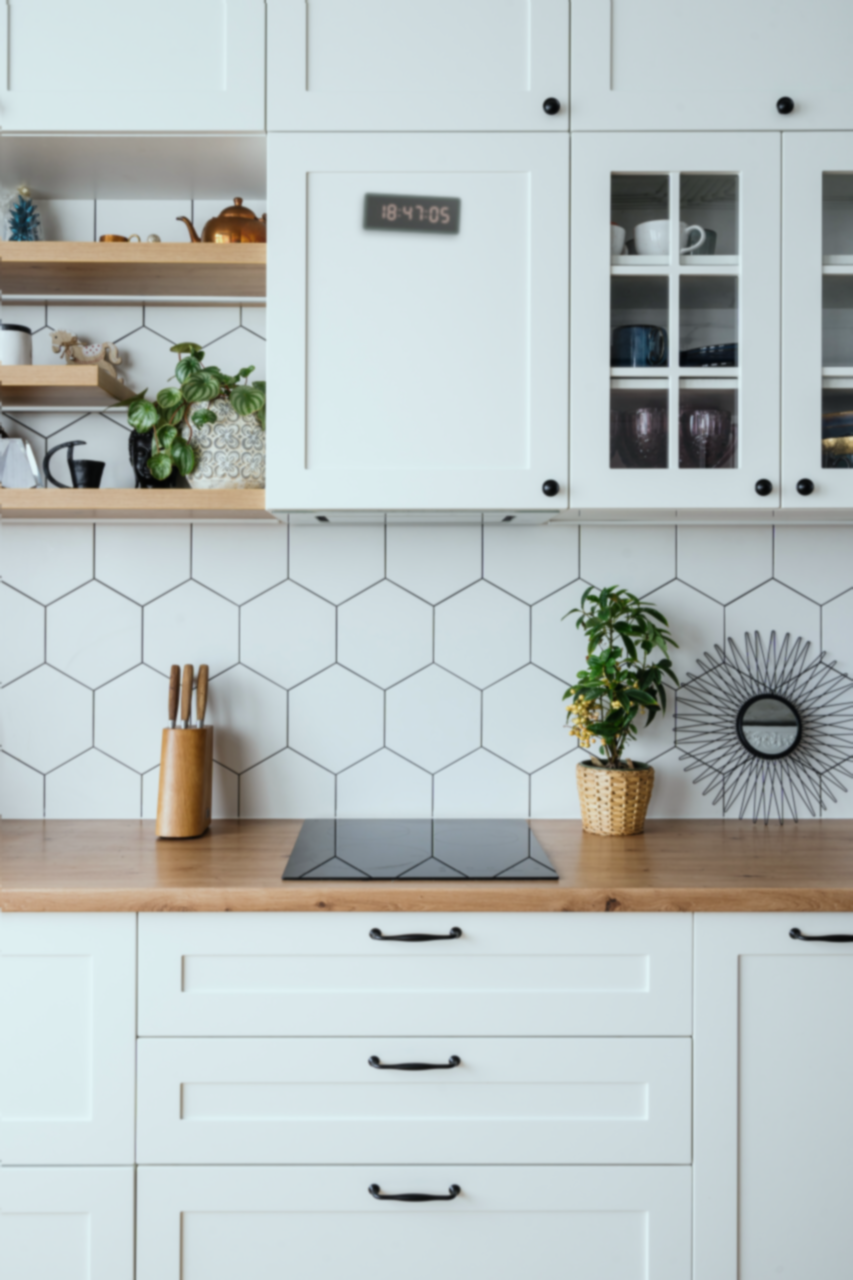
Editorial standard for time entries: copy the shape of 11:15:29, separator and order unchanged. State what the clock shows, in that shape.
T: 18:47:05
